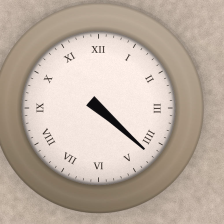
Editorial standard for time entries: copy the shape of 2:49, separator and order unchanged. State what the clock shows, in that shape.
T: 4:22
